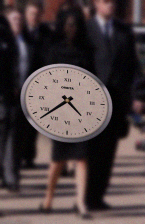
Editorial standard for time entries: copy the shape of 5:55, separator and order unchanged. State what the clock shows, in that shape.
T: 4:38
